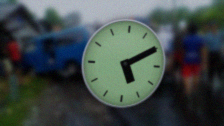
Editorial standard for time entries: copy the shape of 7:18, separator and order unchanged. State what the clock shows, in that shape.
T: 5:10
